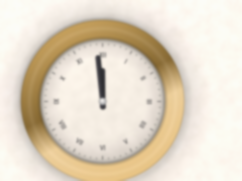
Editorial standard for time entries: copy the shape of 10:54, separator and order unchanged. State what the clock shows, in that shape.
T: 11:59
